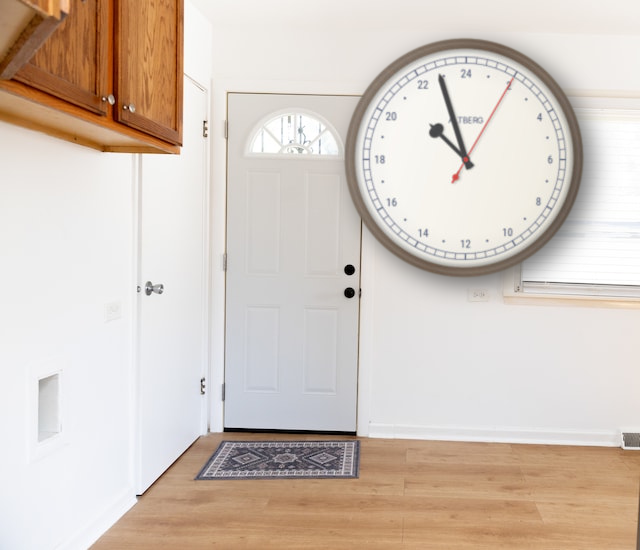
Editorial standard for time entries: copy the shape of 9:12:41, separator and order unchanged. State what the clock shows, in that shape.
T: 20:57:05
